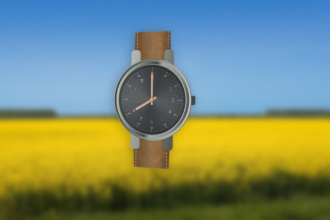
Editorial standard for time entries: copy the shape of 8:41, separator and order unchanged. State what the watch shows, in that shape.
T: 8:00
